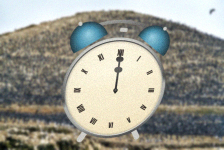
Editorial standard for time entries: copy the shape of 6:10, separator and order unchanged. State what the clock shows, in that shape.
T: 12:00
